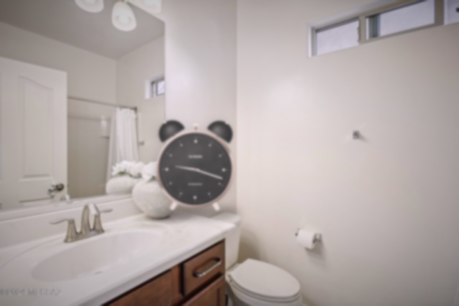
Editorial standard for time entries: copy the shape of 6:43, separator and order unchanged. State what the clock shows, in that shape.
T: 9:18
